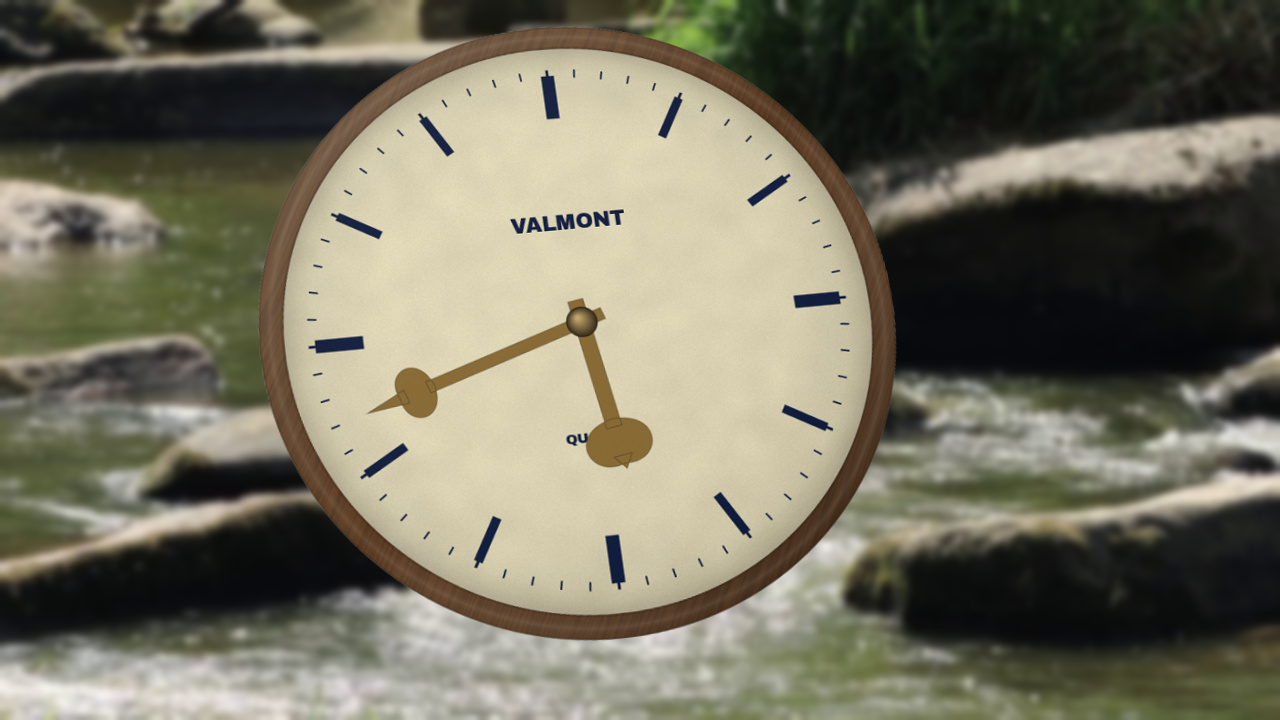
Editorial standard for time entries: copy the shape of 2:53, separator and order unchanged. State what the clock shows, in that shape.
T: 5:42
